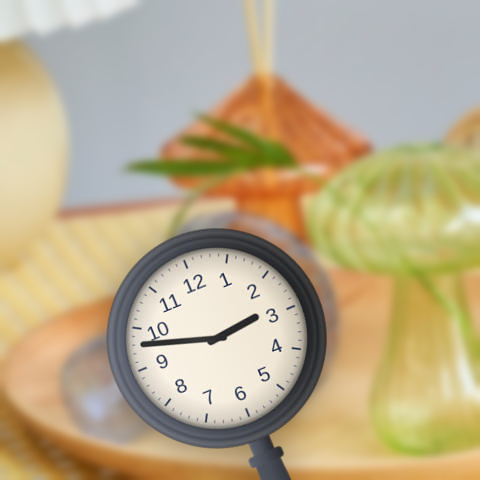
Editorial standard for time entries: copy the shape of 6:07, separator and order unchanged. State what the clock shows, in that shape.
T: 2:48
